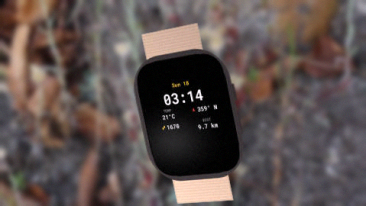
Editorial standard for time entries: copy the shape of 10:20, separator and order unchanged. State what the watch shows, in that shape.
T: 3:14
